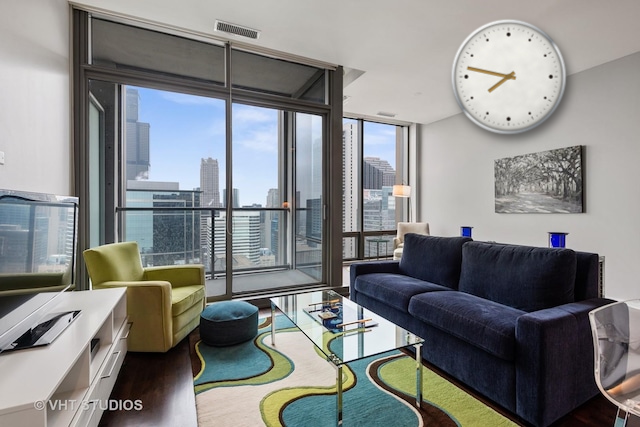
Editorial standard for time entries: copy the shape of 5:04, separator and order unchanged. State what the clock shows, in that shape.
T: 7:47
